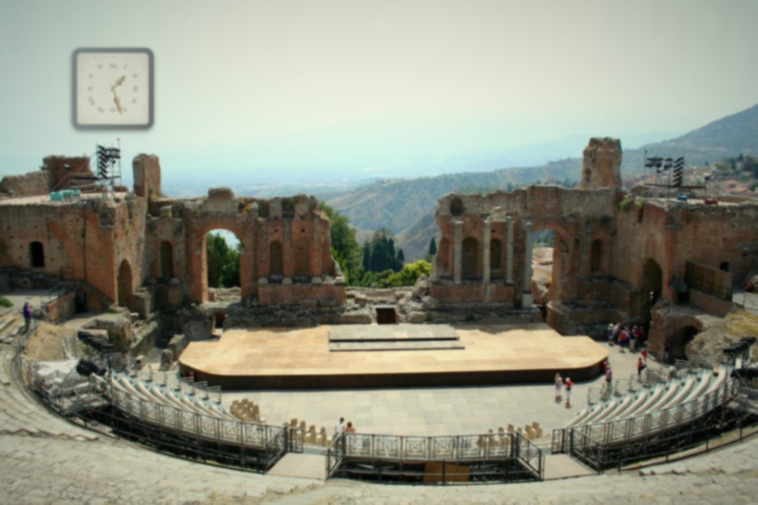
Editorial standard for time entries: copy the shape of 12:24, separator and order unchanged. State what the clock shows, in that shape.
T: 1:27
